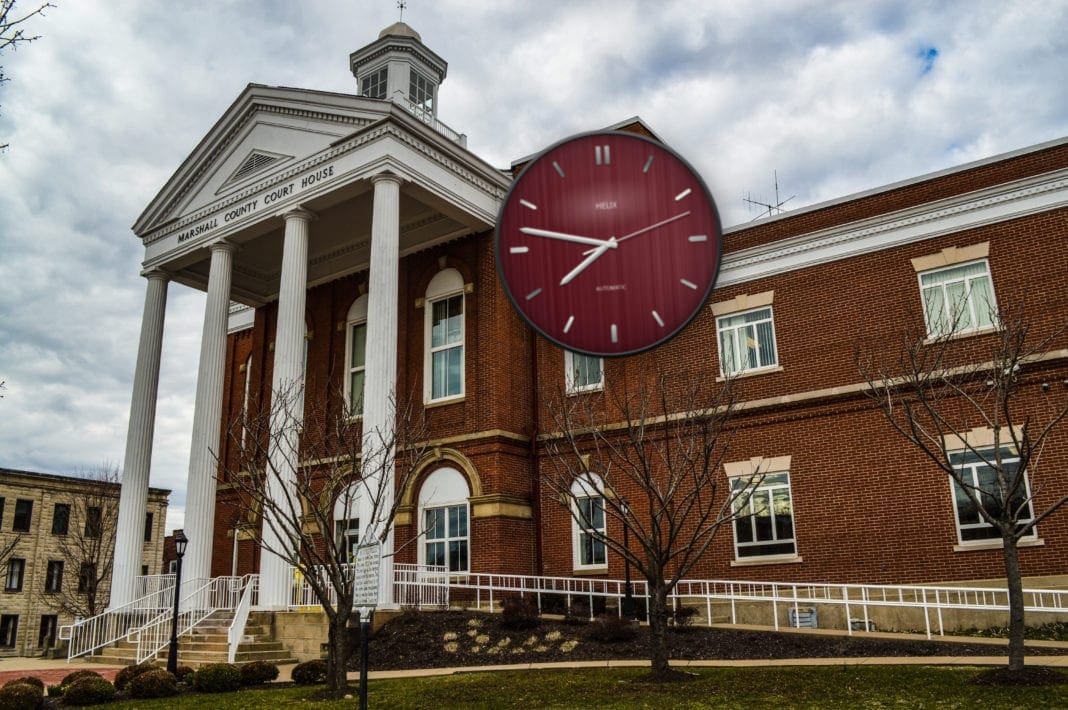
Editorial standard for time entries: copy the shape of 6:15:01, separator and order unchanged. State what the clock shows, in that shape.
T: 7:47:12
